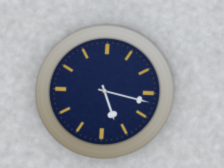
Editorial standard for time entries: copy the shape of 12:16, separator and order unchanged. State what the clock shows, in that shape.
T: 5:17
